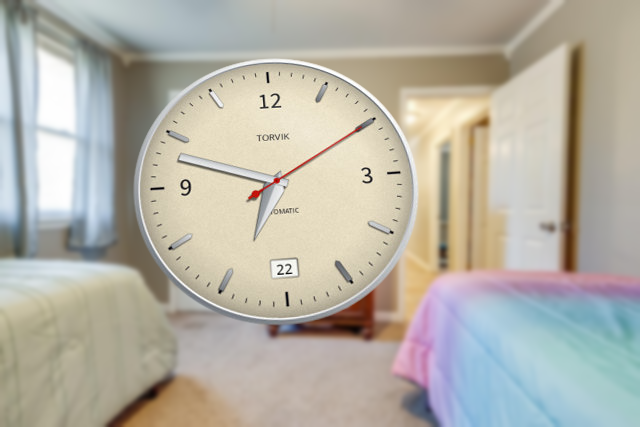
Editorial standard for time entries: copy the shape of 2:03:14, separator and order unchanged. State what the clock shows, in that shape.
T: 6:48:10
